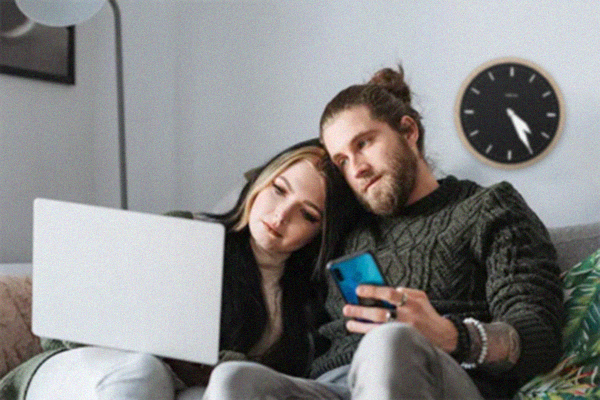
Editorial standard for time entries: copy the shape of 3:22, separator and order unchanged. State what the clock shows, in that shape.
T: 4:25
